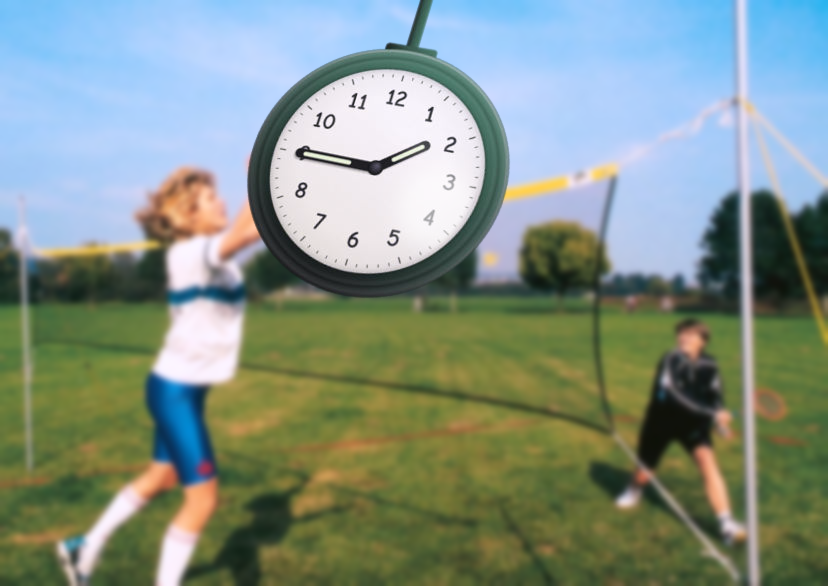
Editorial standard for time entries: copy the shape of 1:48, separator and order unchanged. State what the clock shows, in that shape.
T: 1:45
